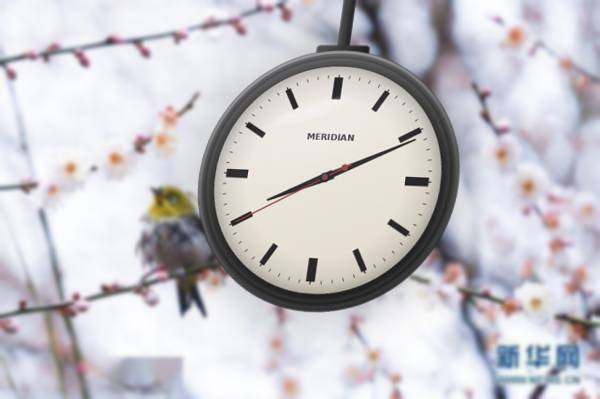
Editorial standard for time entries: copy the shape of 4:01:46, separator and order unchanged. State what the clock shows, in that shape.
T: 8:10:40
